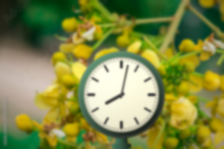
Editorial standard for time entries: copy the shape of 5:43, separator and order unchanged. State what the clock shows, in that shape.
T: 8:02
